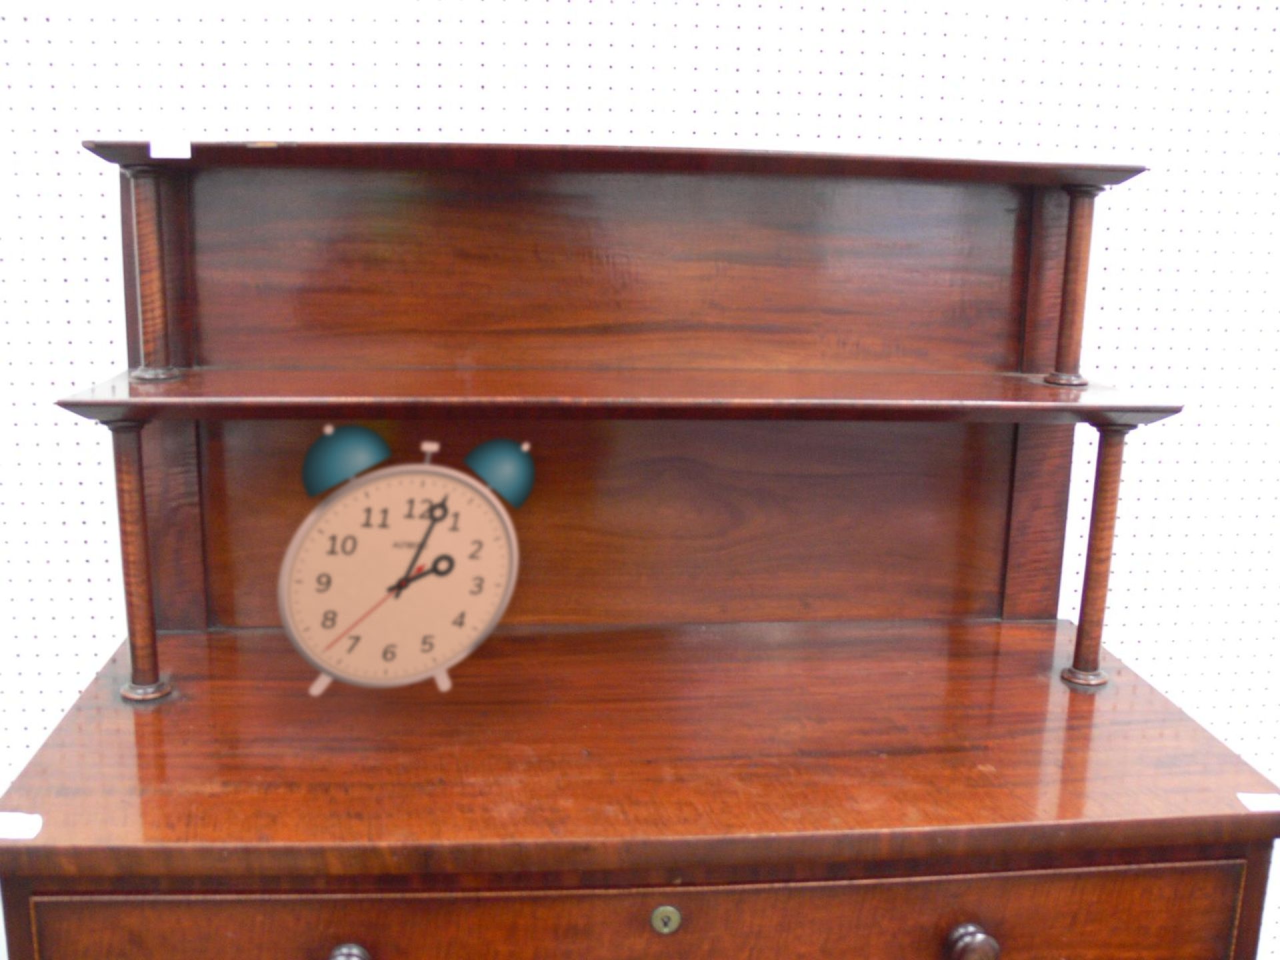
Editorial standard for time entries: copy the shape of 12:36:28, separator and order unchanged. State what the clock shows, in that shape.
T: 2:02:37
